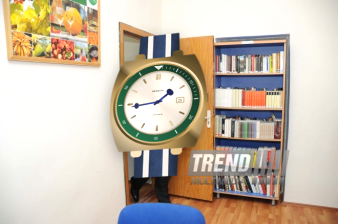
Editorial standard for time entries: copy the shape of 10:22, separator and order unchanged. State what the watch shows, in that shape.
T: 1:44
